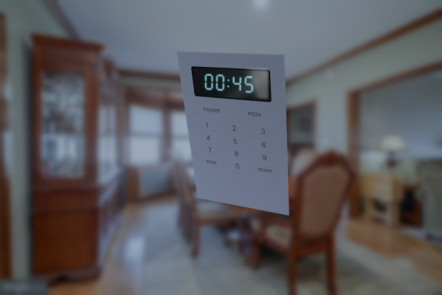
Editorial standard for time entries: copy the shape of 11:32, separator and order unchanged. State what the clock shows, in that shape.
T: 0:45
